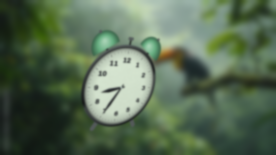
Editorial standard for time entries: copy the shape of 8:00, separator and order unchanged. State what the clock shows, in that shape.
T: 8:35
